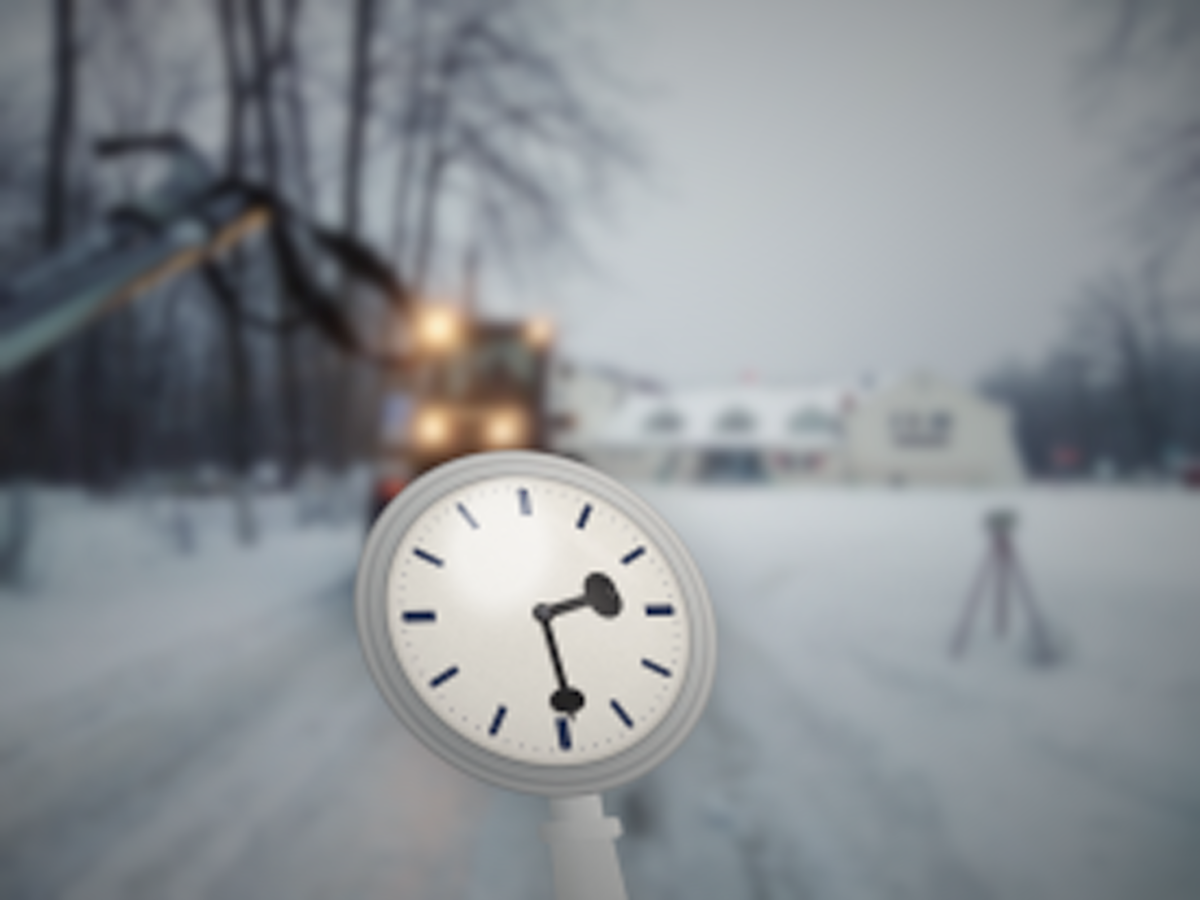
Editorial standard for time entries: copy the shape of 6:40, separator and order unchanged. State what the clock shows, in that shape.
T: 2:29
